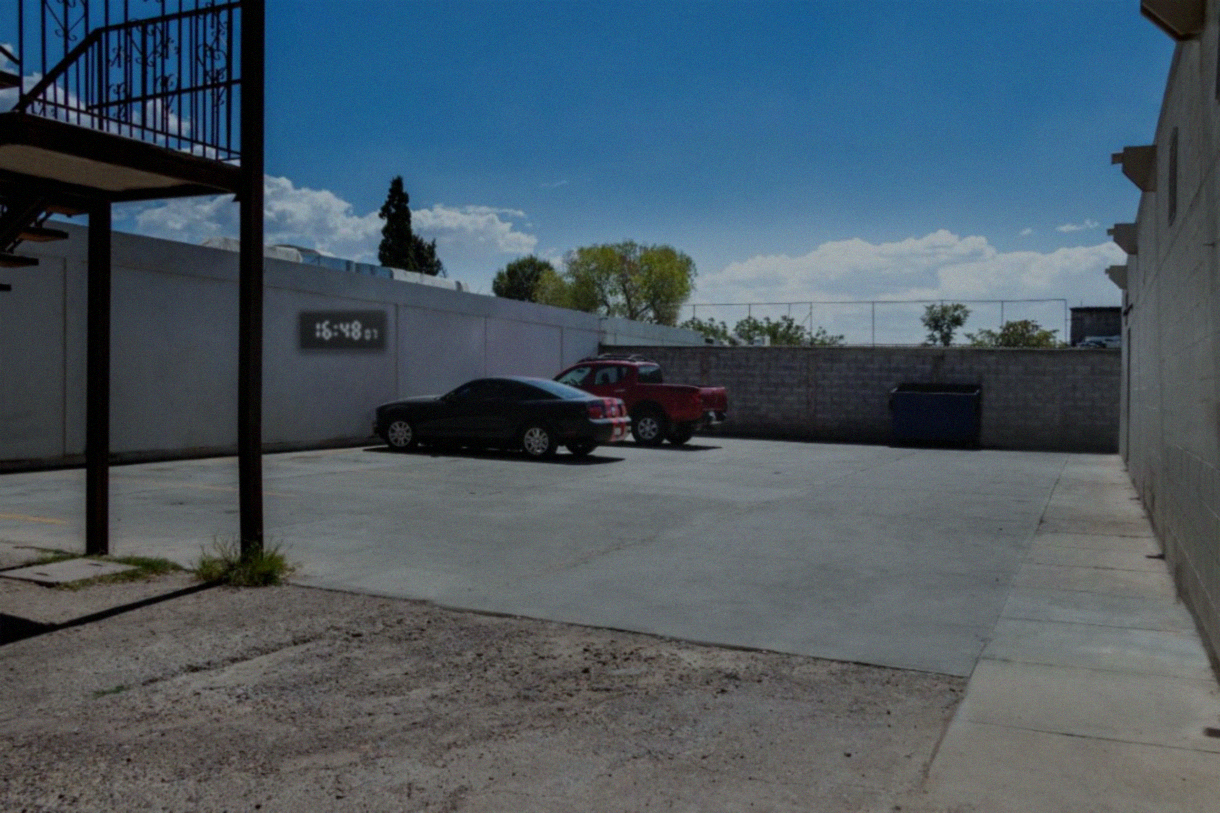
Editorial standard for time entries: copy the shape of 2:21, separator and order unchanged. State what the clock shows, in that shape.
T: 16:48
